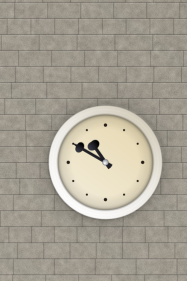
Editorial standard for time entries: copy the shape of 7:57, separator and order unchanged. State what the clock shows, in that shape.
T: 10:50
